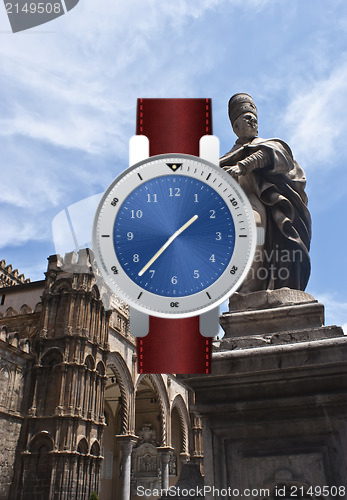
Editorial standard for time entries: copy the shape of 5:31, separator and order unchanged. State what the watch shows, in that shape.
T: 1:37
